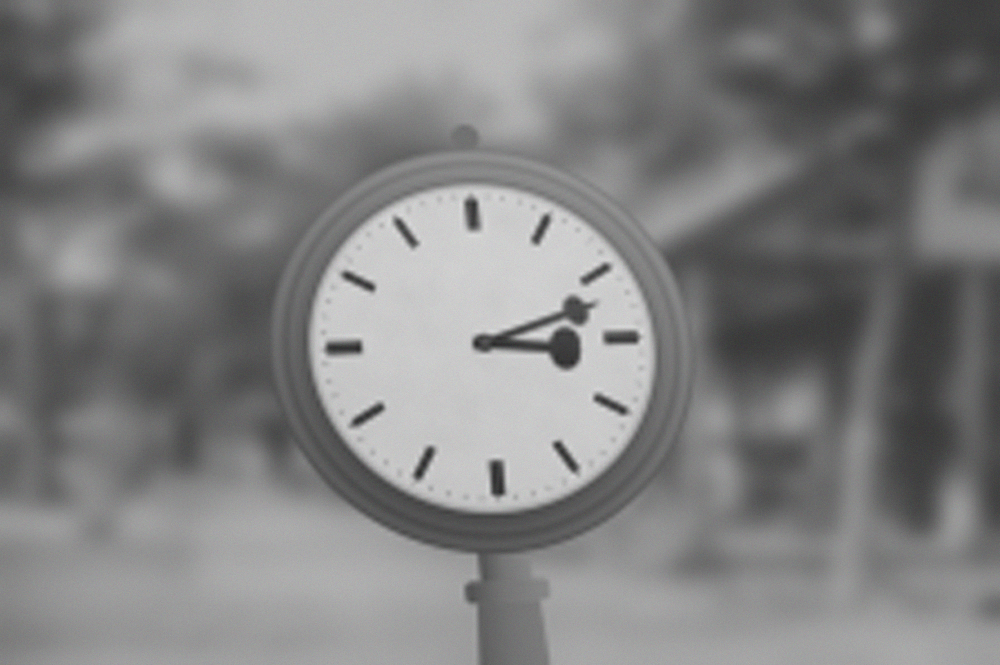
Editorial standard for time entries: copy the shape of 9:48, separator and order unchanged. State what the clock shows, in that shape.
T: 3:12
